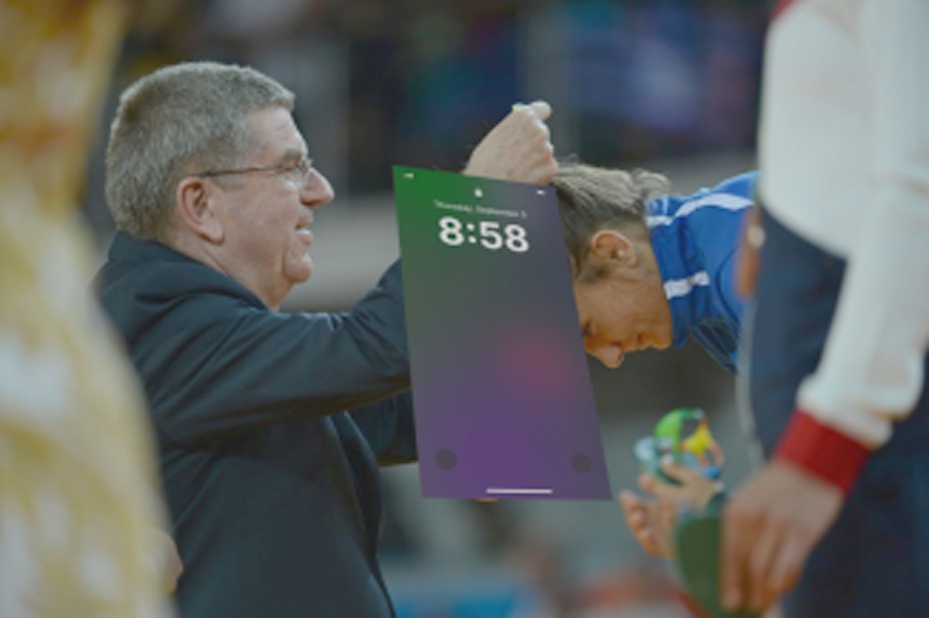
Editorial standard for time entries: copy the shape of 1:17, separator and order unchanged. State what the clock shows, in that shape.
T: 8:58
